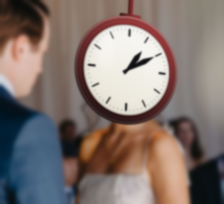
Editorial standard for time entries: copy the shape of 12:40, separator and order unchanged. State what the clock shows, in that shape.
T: 1:10
